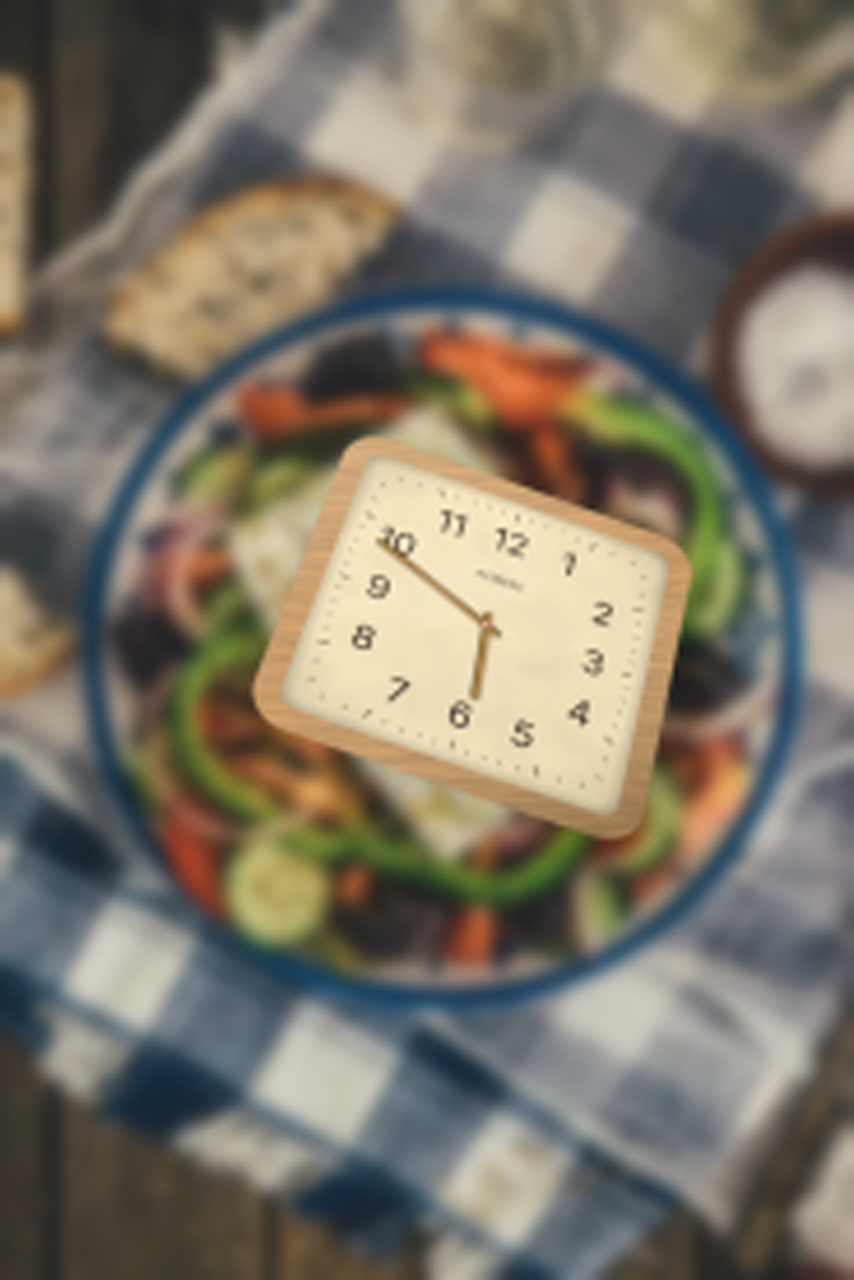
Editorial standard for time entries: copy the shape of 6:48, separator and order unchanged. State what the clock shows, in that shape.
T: 5:49
